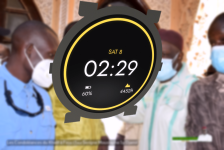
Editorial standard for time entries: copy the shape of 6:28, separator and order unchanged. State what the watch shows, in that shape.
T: 2:29
